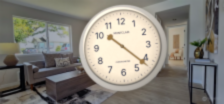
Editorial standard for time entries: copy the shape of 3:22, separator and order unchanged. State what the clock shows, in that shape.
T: 10:22
